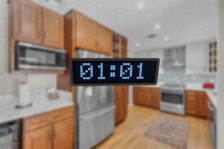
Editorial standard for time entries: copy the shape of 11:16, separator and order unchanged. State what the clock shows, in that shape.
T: 1:01
